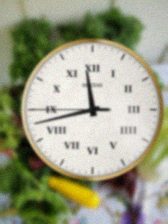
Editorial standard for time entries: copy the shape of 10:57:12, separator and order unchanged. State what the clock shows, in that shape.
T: 11:42:45
